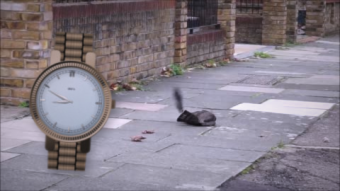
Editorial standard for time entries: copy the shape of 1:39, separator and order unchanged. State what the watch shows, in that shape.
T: 8:49
